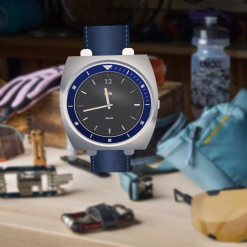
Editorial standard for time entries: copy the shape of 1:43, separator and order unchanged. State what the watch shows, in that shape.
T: 11:43
